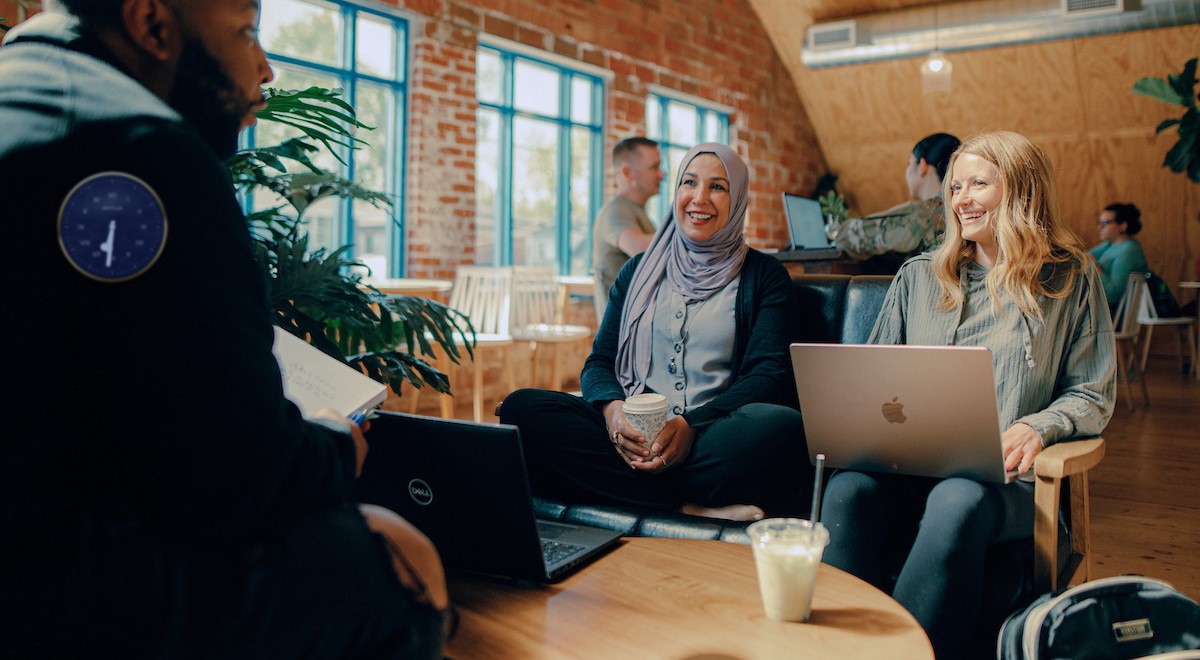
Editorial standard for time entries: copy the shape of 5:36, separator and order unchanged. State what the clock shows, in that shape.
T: 6:31
